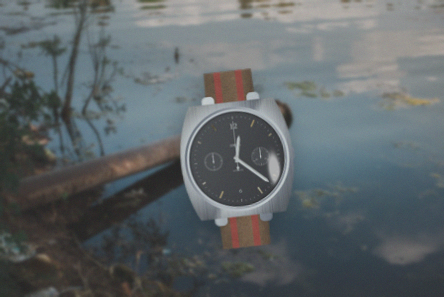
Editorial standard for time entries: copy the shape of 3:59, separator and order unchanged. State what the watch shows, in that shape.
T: 12:22
